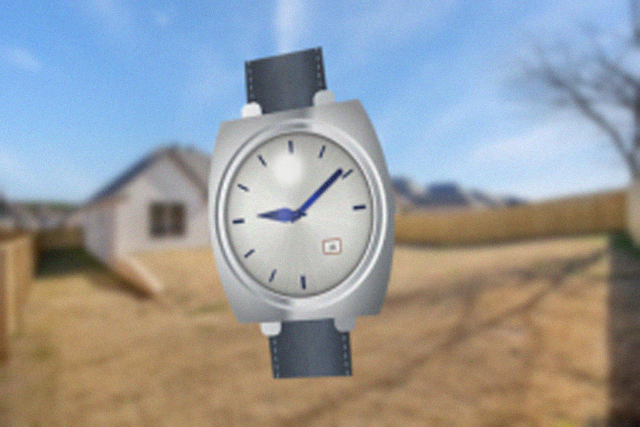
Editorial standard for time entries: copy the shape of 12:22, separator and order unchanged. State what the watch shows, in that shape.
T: 9:09
